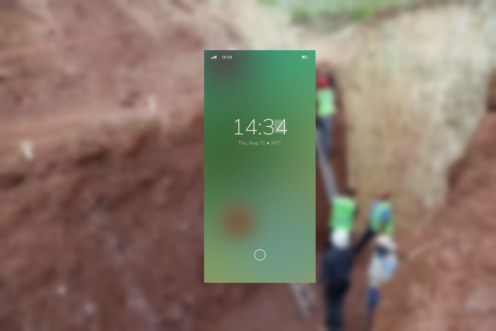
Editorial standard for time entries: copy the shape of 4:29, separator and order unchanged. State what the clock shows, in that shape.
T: 14:34
